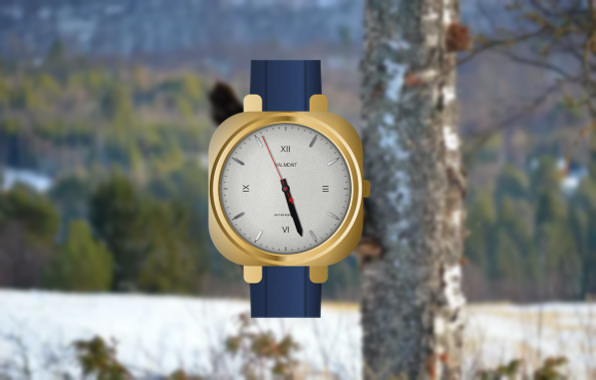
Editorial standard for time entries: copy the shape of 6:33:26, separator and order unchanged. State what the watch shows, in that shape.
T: 5:26:56
